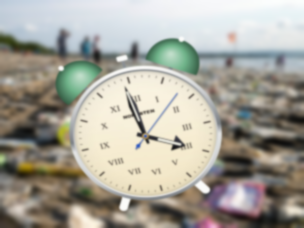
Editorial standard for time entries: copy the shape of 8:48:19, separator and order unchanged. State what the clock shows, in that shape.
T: 3:59:08
